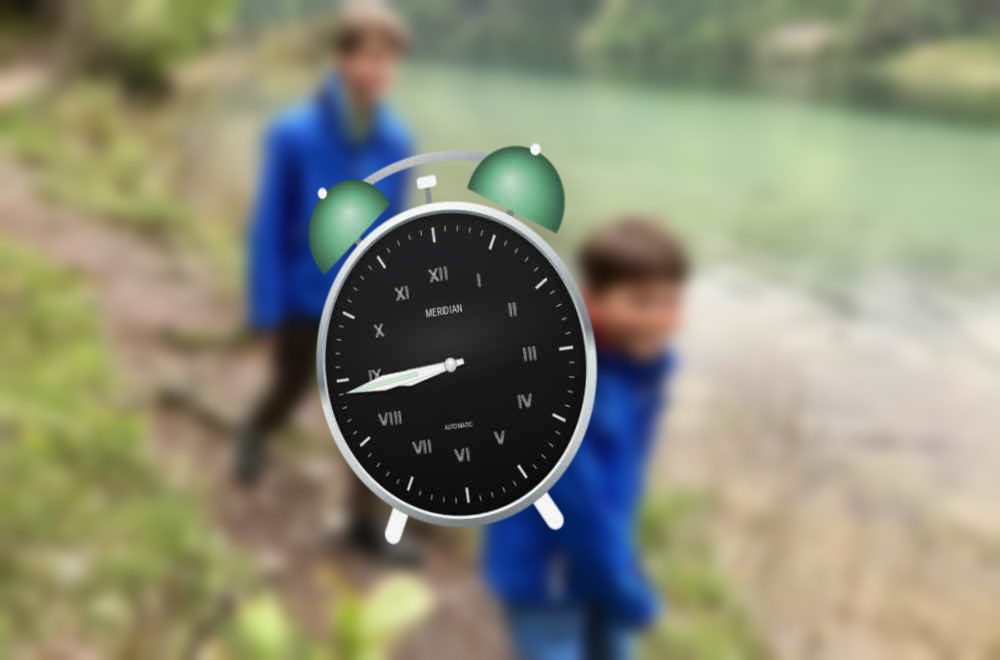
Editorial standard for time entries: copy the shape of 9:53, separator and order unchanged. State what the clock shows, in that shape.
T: 8:44
